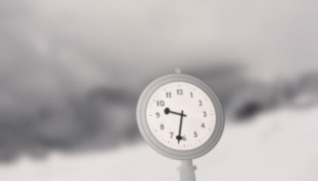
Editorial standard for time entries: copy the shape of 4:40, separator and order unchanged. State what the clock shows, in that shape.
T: 9:32
